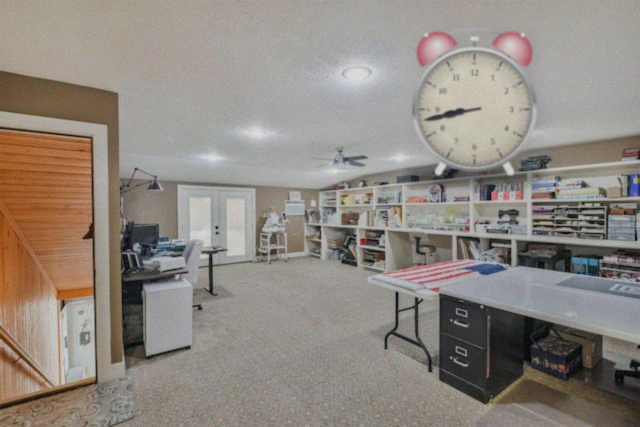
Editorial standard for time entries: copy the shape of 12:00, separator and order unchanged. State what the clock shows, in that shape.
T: 8:43
